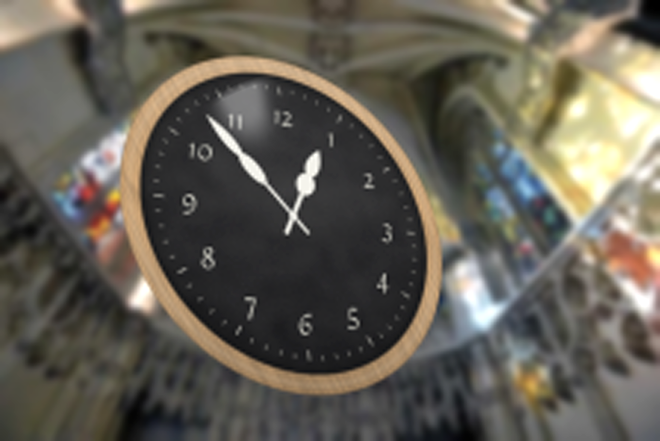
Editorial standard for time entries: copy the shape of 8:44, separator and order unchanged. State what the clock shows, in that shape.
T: 12:53
